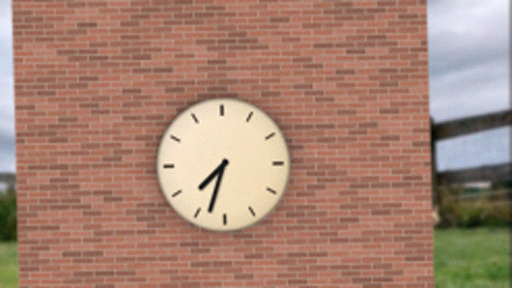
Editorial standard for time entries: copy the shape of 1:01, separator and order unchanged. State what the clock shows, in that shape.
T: 7:33
